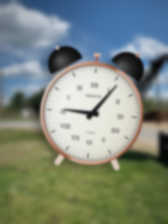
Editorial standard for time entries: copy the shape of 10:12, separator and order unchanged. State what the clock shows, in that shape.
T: 9:06
